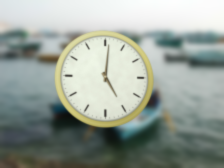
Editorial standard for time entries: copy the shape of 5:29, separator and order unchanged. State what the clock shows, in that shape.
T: 5:01
